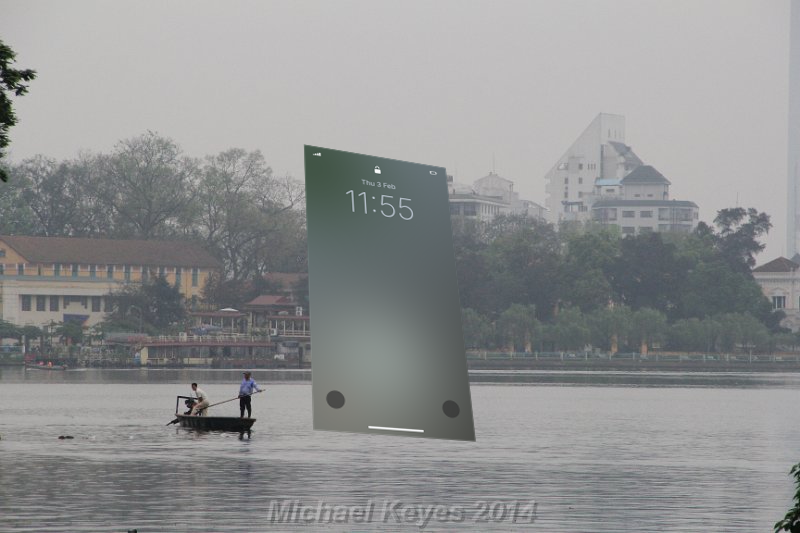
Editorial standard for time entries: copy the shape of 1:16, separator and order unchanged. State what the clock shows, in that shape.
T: 11:55
